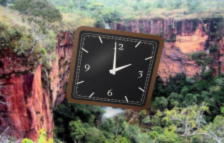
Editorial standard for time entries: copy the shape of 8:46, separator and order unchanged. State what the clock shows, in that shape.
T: 1:59
